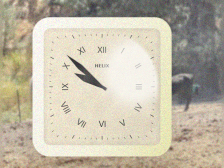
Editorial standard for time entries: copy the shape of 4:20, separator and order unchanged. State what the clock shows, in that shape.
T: 9:52
